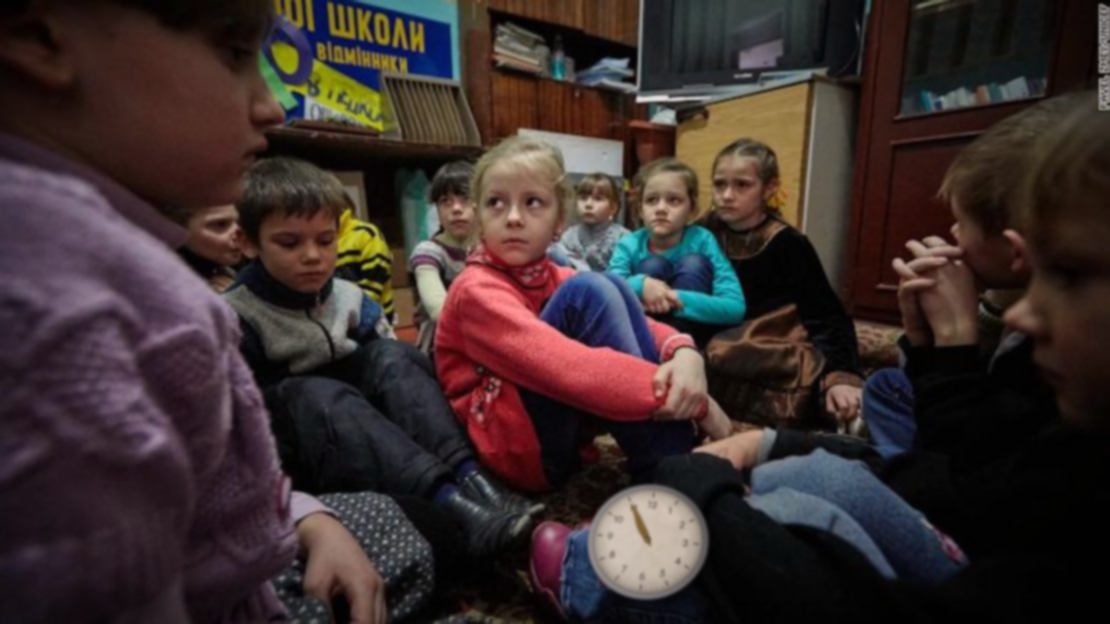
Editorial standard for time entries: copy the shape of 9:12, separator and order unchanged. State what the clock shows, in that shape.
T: 10:55
